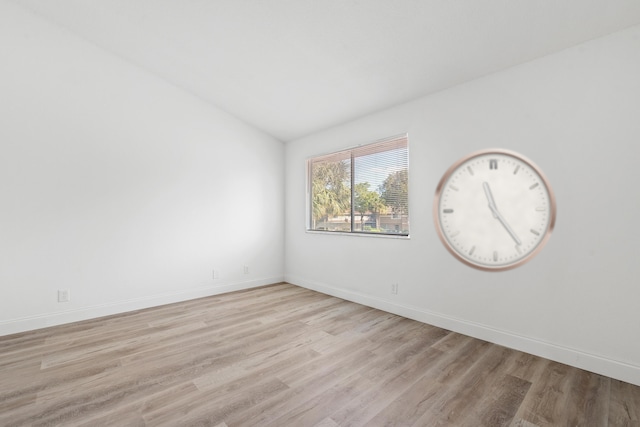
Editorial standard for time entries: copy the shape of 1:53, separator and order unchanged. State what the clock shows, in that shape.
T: 11:24
